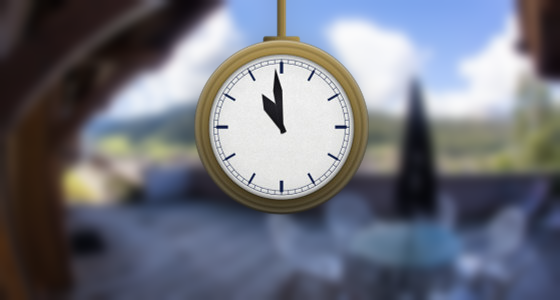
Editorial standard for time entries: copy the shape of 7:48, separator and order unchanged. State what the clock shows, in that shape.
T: 10:59
